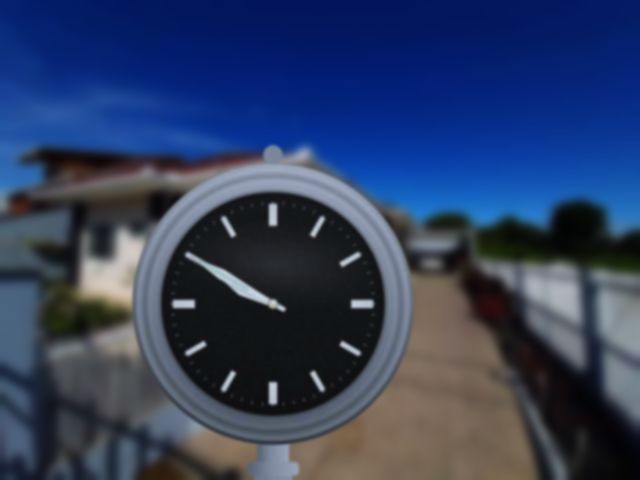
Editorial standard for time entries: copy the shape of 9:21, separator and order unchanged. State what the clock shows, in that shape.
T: 9:50
